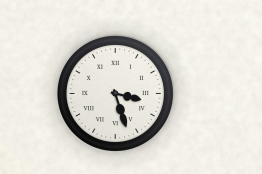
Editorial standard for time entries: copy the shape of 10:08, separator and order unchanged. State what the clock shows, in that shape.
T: 3:27
